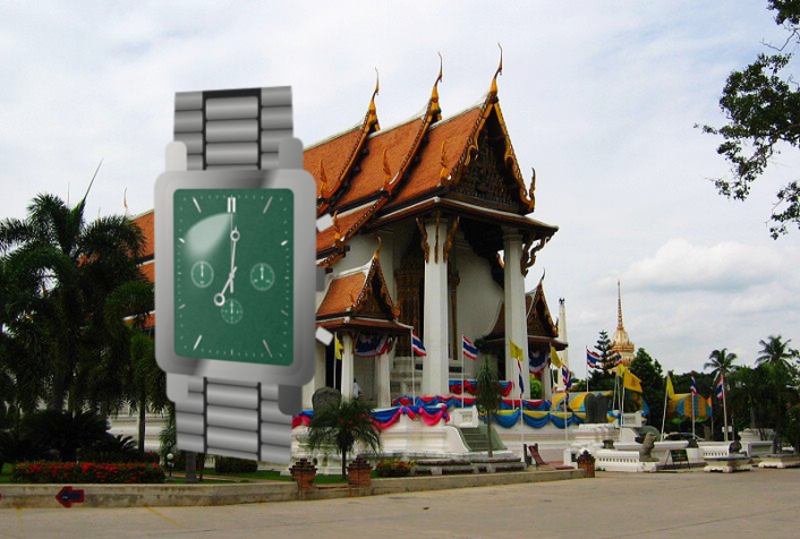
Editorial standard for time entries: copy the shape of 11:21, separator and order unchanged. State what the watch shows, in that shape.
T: 7:01
